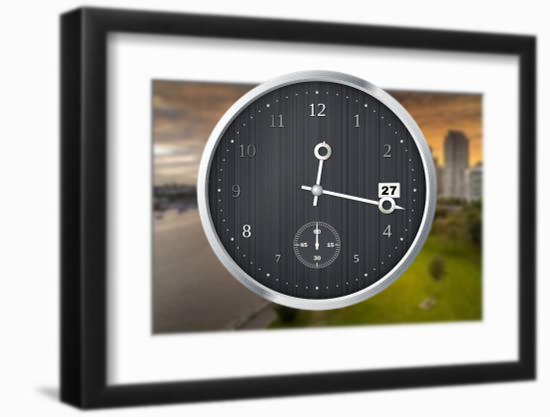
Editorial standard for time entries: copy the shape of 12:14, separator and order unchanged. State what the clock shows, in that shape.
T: 12:17
